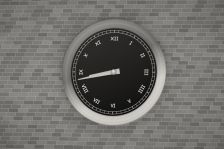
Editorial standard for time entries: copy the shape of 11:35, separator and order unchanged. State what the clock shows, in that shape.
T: 8:43
